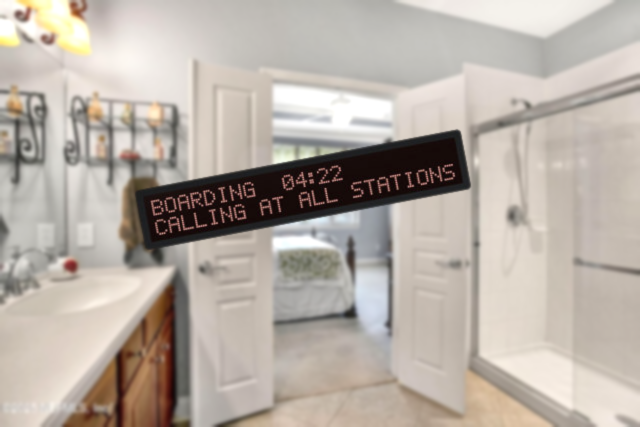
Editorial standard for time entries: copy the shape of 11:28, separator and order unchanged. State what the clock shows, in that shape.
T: 4:22
